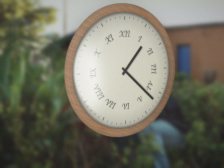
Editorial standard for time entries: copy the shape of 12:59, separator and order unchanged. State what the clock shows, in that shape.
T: 1:22
